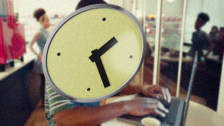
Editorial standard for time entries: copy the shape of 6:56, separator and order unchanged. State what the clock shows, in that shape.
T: 1:25
